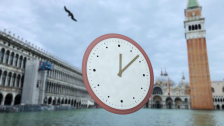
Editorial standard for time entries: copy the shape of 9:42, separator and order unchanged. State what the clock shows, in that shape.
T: 12:08
